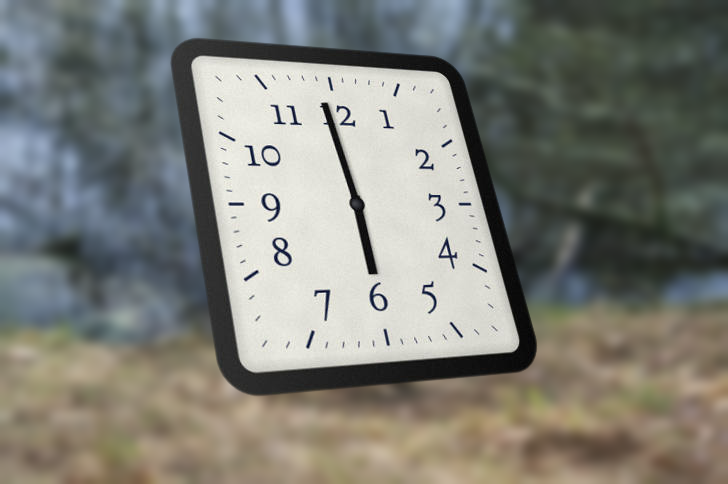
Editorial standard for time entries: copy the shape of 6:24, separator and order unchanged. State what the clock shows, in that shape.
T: 5:59
